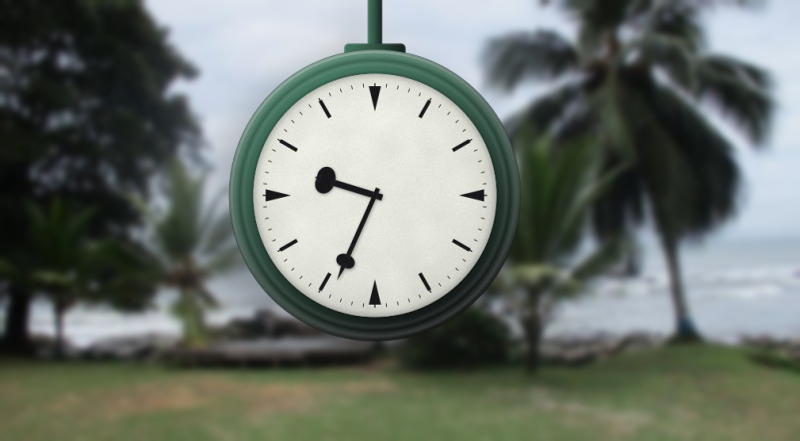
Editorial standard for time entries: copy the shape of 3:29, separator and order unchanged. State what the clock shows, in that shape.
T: 9:34
